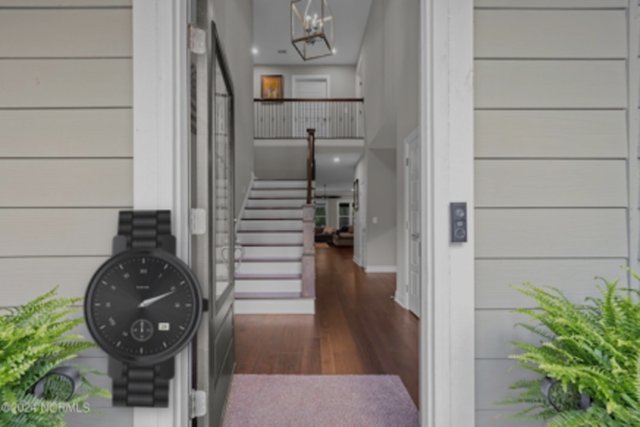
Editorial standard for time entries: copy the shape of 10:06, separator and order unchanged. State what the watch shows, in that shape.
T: 2:11
